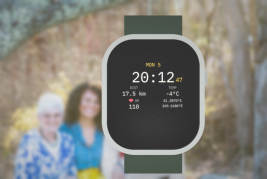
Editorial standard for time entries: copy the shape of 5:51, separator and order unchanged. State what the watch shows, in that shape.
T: 20:12
